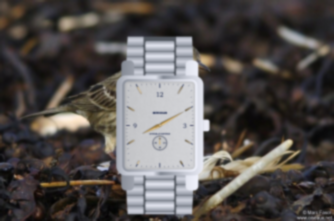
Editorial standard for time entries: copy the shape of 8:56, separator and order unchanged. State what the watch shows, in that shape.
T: 8:10
